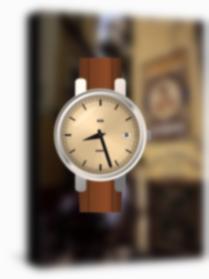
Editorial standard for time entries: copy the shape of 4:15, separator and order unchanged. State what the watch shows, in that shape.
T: 8:27
